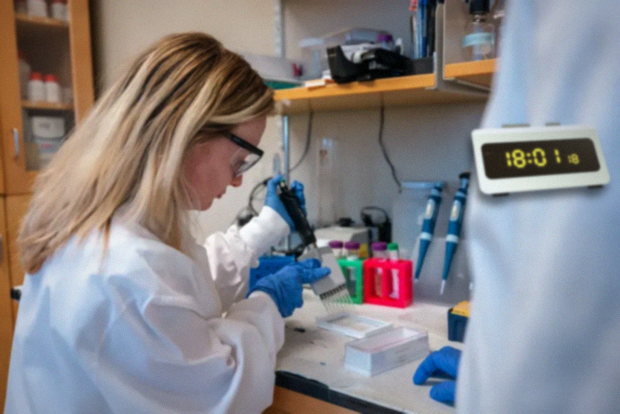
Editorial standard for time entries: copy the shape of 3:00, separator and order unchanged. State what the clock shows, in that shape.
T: 18:01
